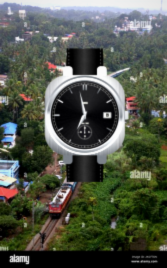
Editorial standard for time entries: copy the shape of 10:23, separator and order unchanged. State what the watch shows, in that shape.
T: 6:58
